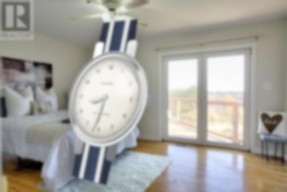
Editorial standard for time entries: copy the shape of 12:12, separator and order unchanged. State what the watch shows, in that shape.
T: 8:32
